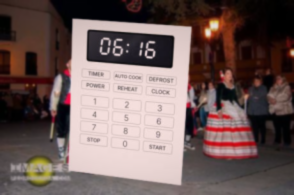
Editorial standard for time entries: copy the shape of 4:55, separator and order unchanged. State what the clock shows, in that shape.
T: 6:16
